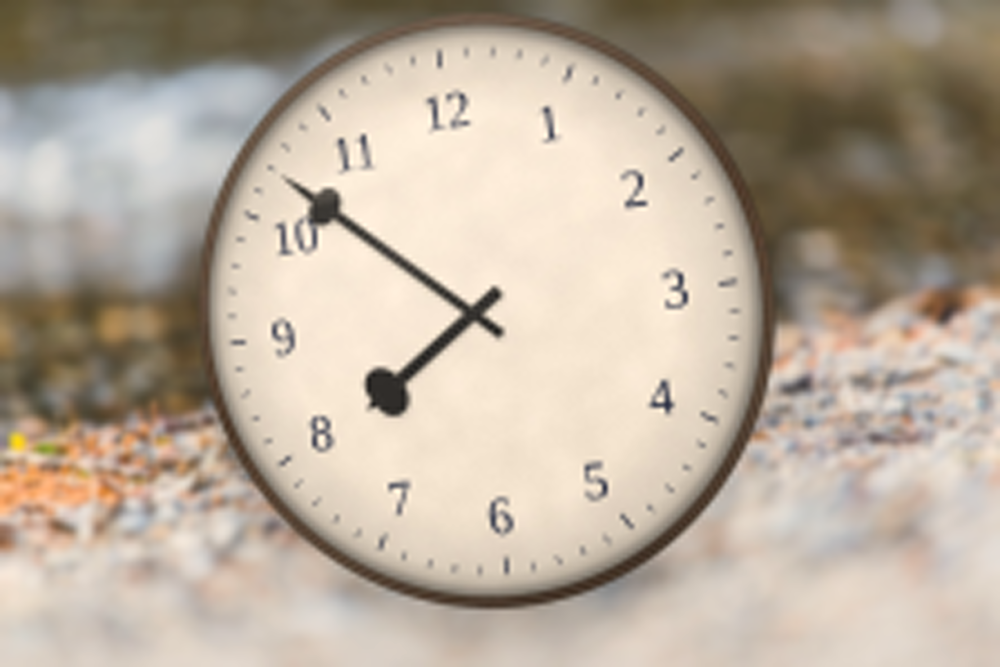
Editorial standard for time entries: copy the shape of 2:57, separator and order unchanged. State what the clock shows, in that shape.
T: 7:52
